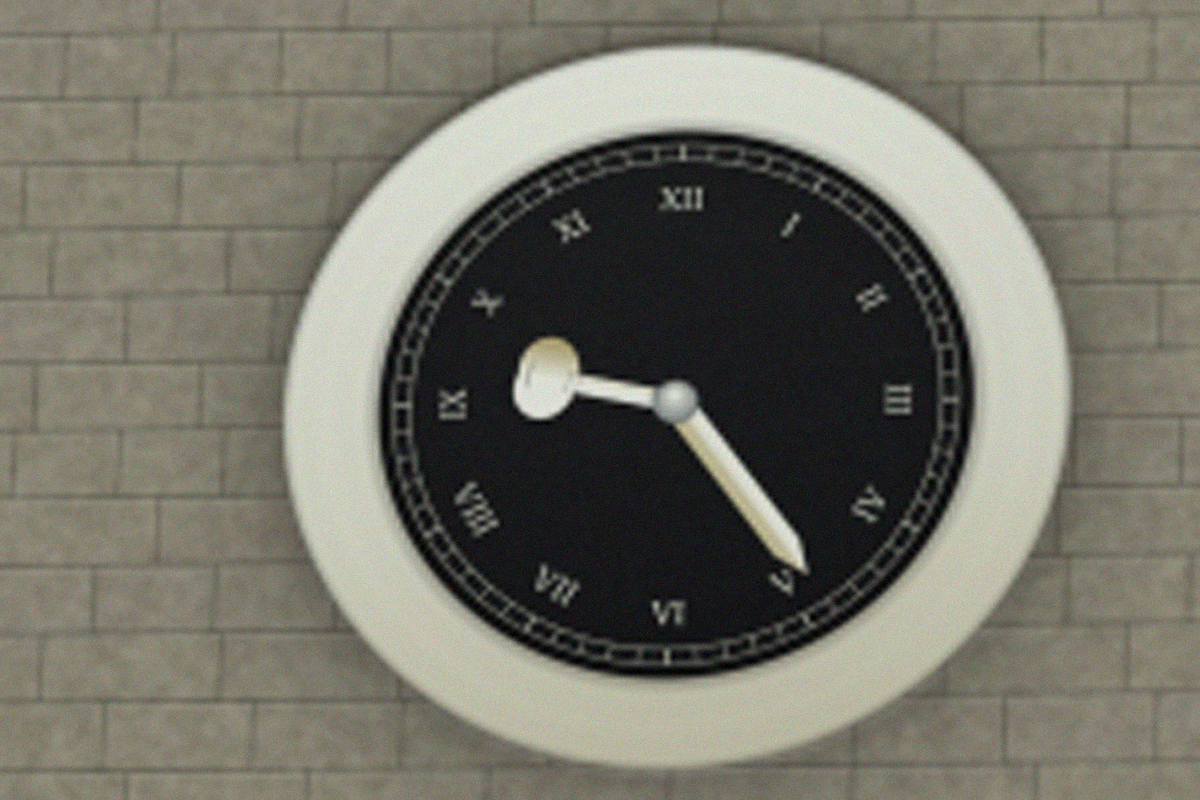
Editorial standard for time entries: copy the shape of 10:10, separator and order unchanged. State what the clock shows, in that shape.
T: 9:24
